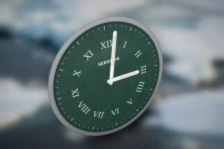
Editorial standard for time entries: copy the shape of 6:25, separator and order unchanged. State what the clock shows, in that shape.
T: 3:02
